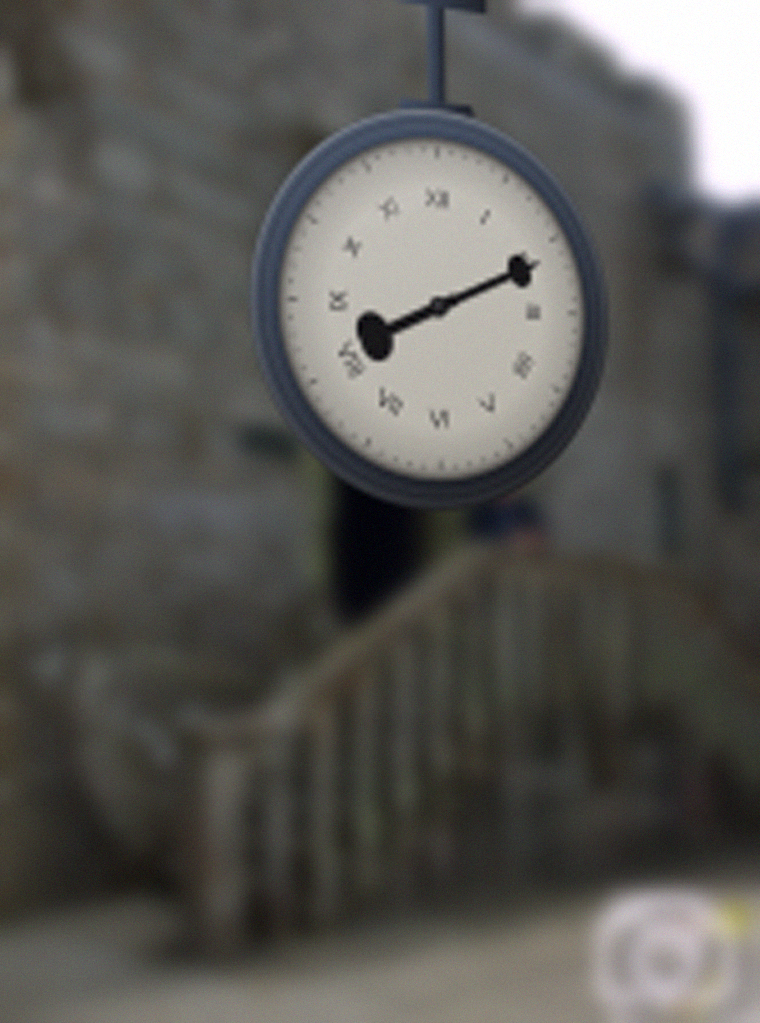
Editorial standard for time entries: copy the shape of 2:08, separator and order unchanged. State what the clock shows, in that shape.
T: 8:11
